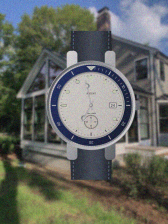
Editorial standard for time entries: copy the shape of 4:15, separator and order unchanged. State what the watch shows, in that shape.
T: 6:58
